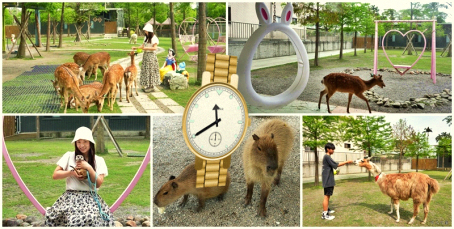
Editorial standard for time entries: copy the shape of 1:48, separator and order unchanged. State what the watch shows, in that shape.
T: 11:40
